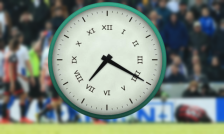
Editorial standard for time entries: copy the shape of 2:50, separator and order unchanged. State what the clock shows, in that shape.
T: 7:20
